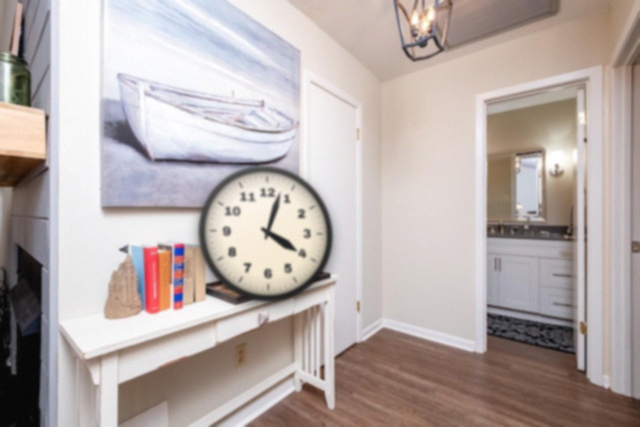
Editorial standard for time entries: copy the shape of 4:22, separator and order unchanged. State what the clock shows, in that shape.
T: 4:03
